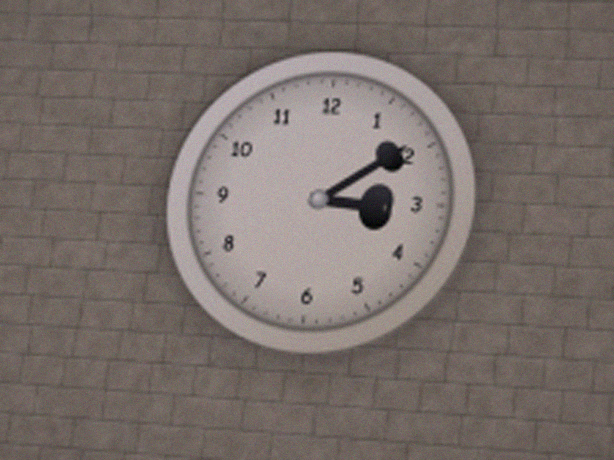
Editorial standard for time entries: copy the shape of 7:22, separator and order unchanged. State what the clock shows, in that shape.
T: 3:09
